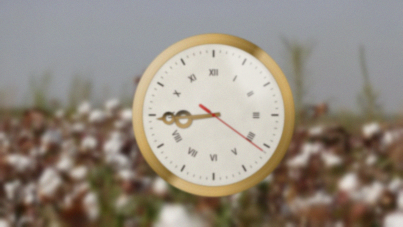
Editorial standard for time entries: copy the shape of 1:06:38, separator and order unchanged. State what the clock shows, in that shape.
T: 8:44:21
